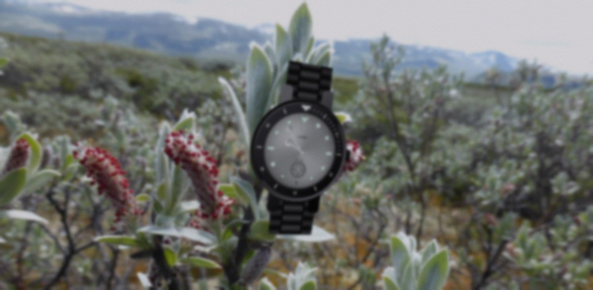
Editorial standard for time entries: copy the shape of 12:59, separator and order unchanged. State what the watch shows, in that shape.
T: 9:54
